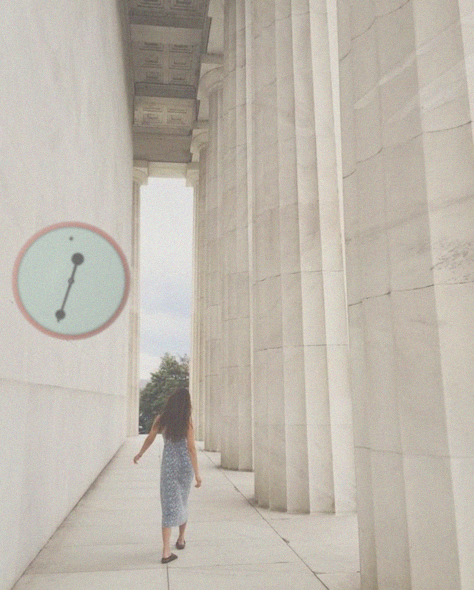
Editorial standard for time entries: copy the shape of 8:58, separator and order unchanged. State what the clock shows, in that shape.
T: 12:33
